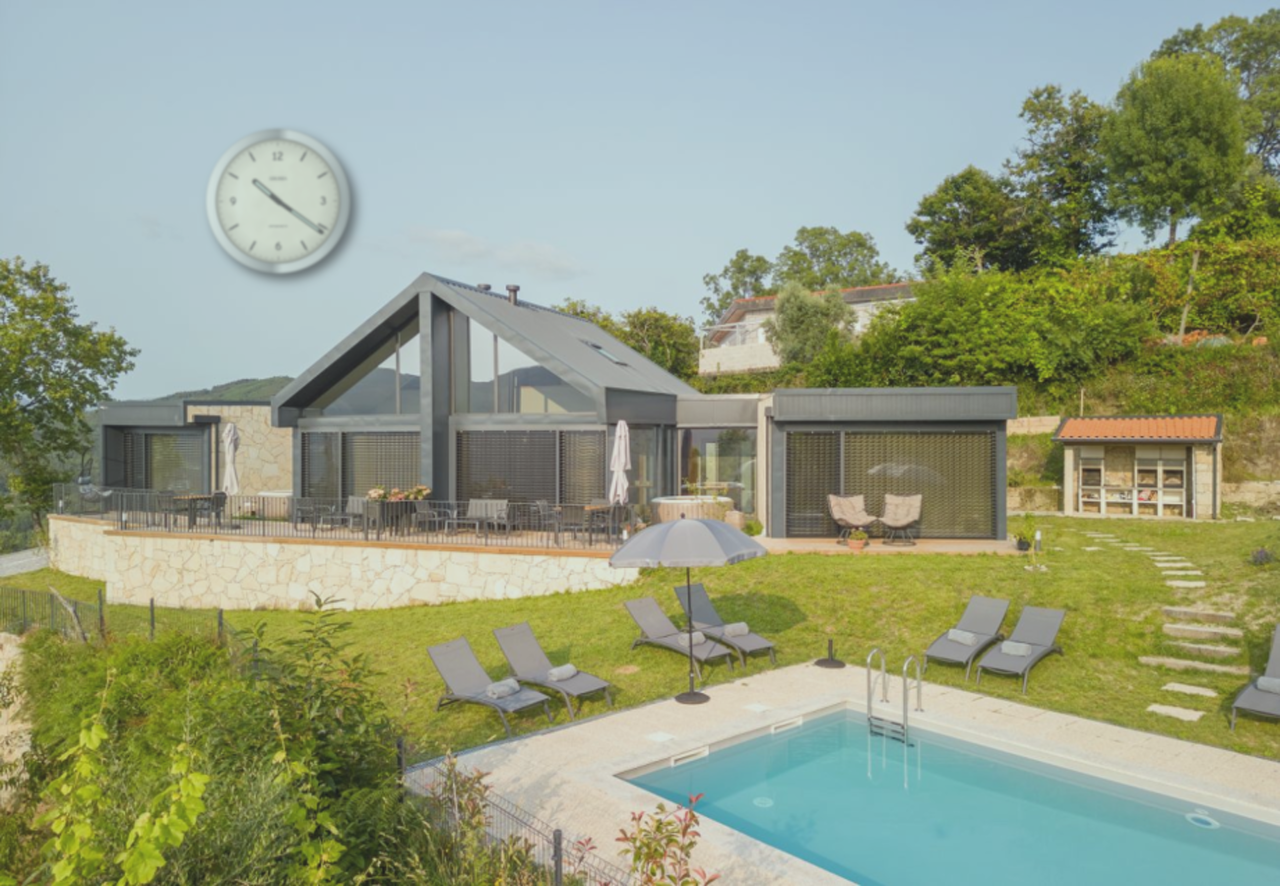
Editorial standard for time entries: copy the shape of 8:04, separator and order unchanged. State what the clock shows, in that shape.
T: 10:21
